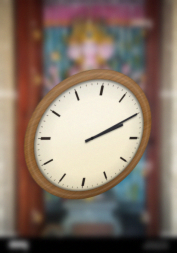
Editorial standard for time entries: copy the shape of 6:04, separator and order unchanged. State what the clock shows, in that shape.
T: 2:10
